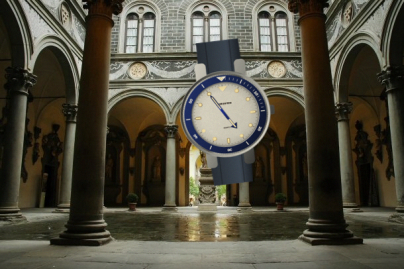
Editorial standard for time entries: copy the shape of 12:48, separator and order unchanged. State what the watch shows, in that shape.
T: 4:55
